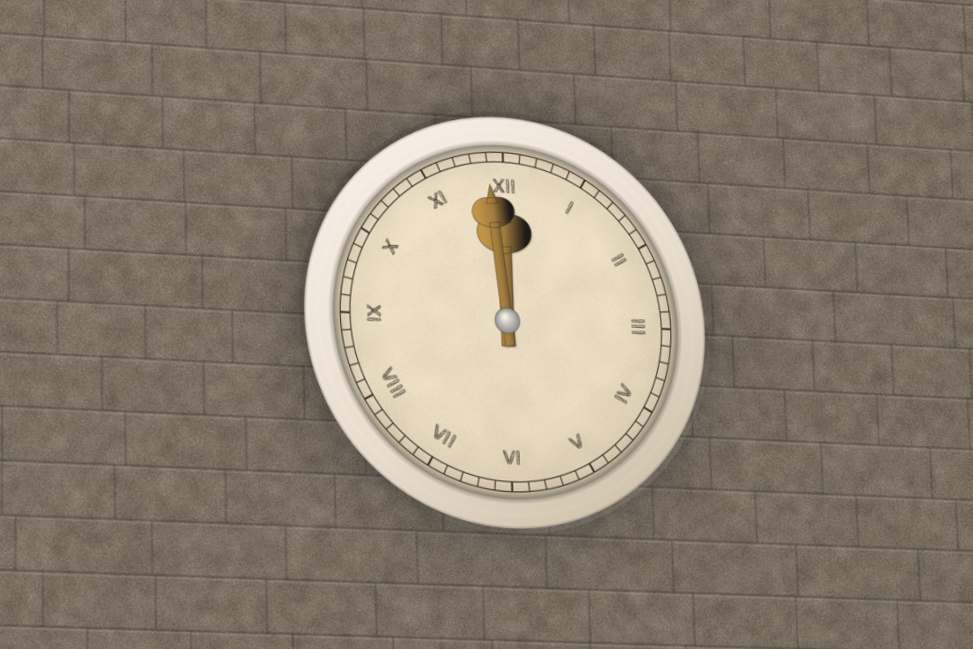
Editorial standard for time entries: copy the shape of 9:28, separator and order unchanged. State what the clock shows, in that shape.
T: 11:59
